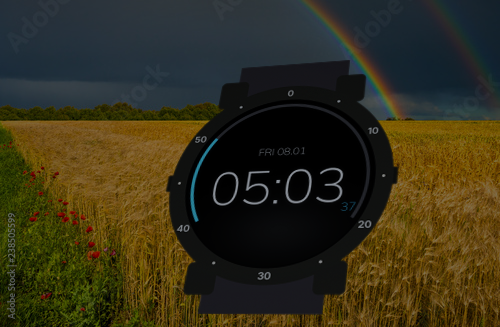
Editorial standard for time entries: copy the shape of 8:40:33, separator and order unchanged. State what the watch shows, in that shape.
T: 5:03:37
